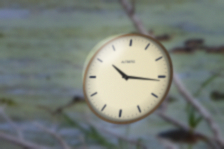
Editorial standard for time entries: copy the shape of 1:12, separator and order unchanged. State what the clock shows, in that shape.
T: 10:16
